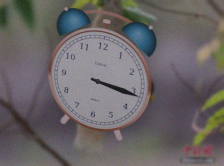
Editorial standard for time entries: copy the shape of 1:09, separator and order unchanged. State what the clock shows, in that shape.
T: 3:16
